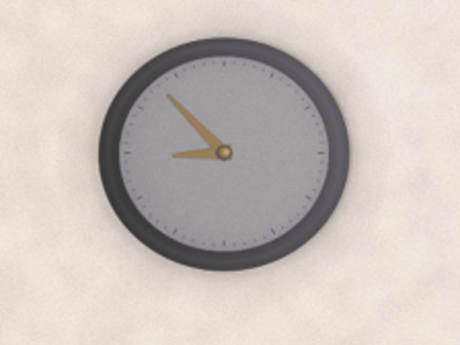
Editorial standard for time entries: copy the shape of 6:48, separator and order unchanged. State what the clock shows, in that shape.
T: 8:53
